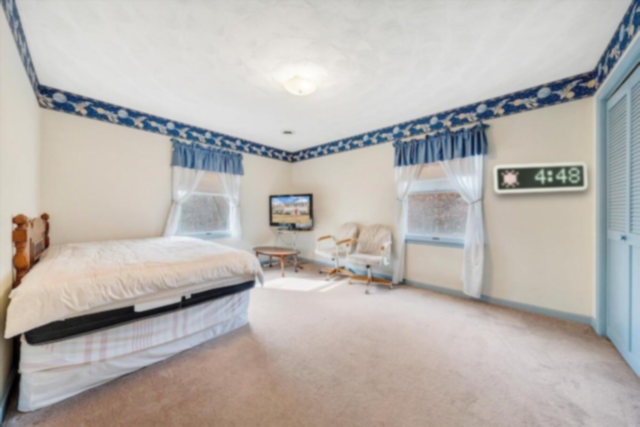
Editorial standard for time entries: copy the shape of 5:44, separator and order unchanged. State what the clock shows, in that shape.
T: 4:48
